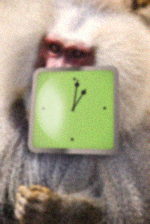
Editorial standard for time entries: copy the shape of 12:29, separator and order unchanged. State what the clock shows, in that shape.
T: 1:01
